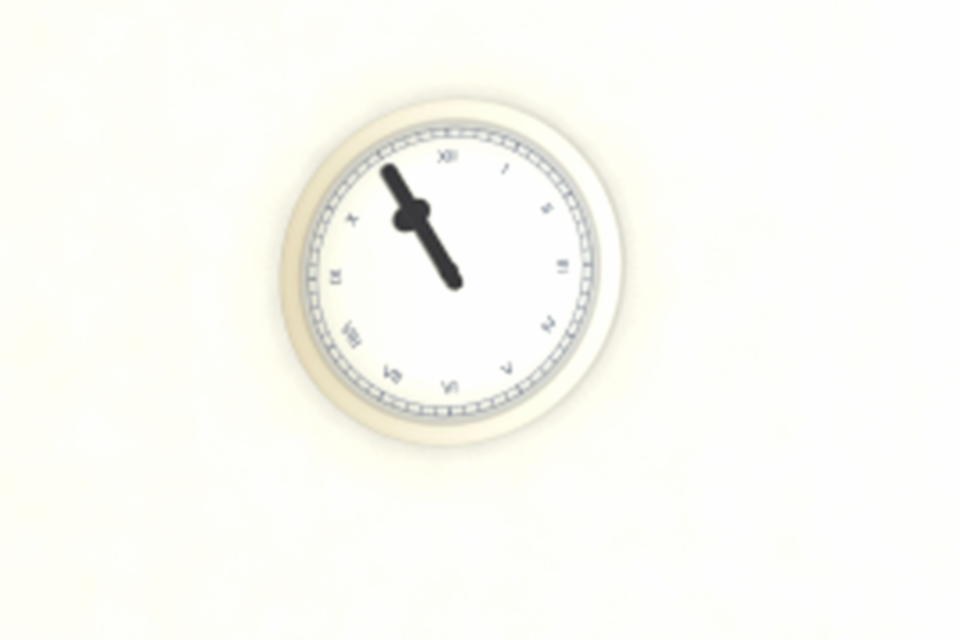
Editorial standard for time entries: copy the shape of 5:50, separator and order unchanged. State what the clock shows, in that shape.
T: 10:55
